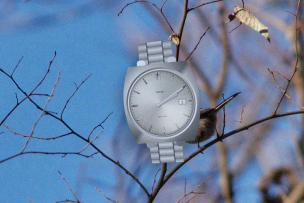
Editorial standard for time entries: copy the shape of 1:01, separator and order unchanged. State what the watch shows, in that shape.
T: 2:10
